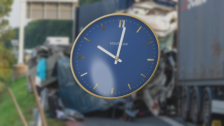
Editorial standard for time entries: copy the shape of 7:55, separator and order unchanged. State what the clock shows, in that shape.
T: 10:01
